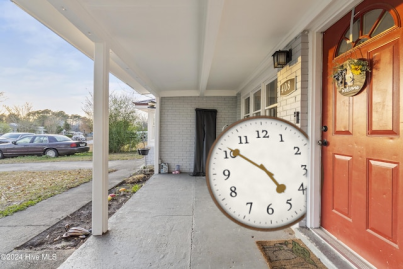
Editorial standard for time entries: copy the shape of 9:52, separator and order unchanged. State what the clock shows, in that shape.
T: 4:51
